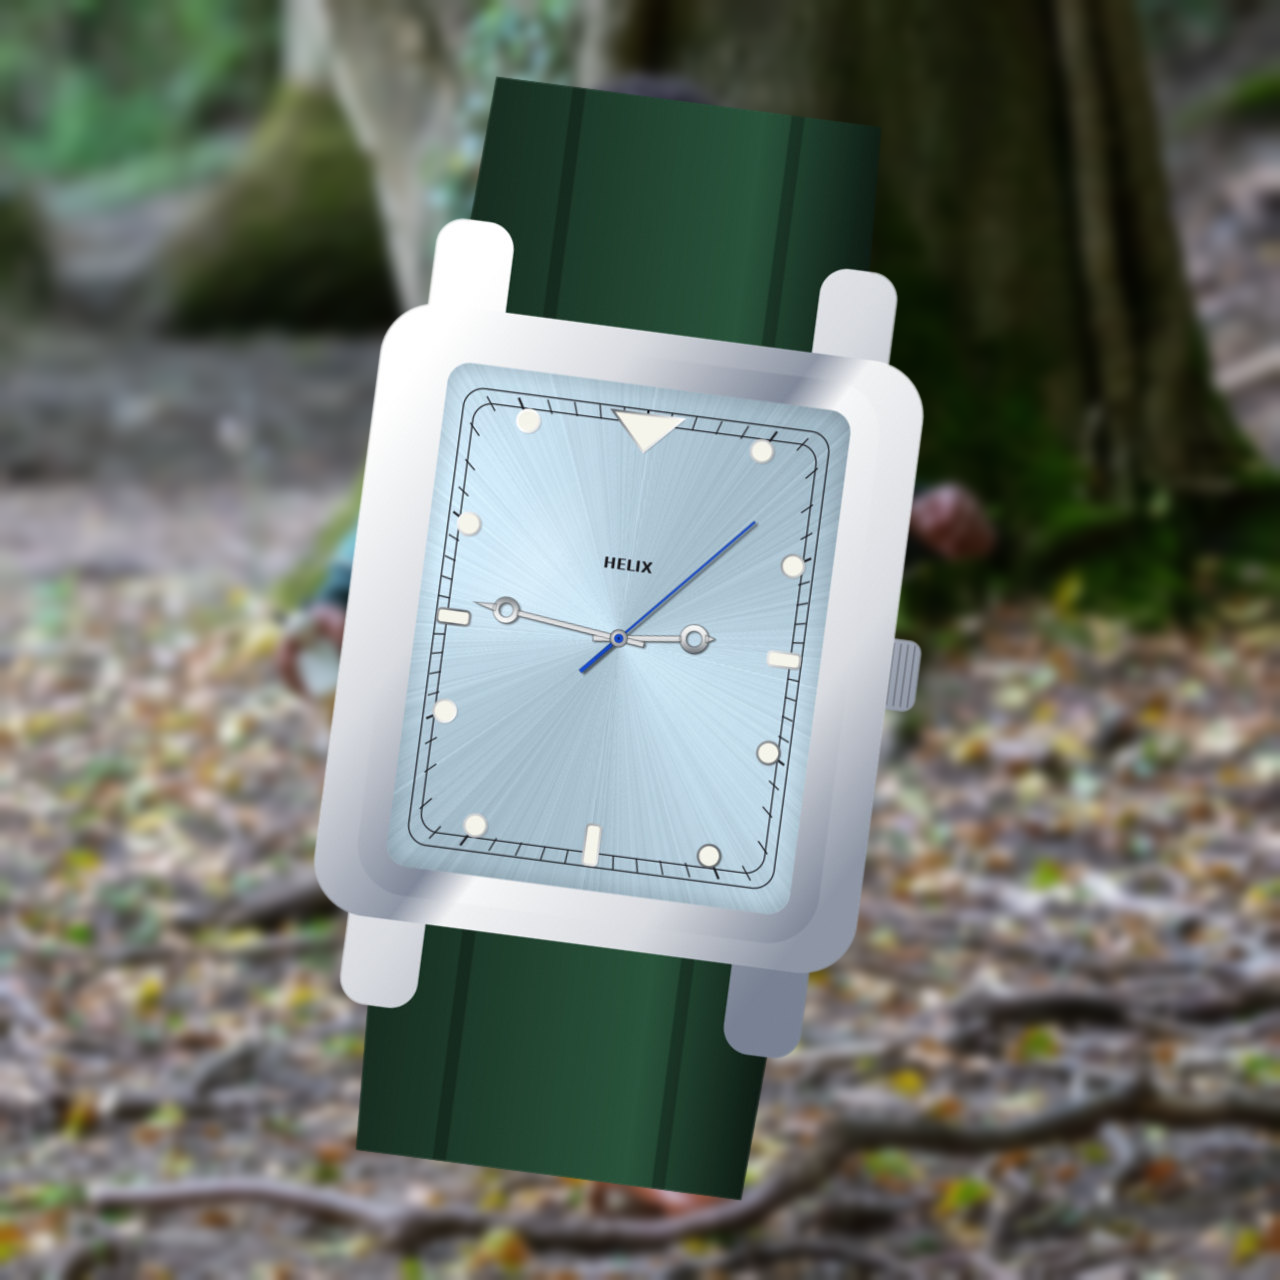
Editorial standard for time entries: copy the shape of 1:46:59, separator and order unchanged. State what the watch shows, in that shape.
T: 2:46:07
